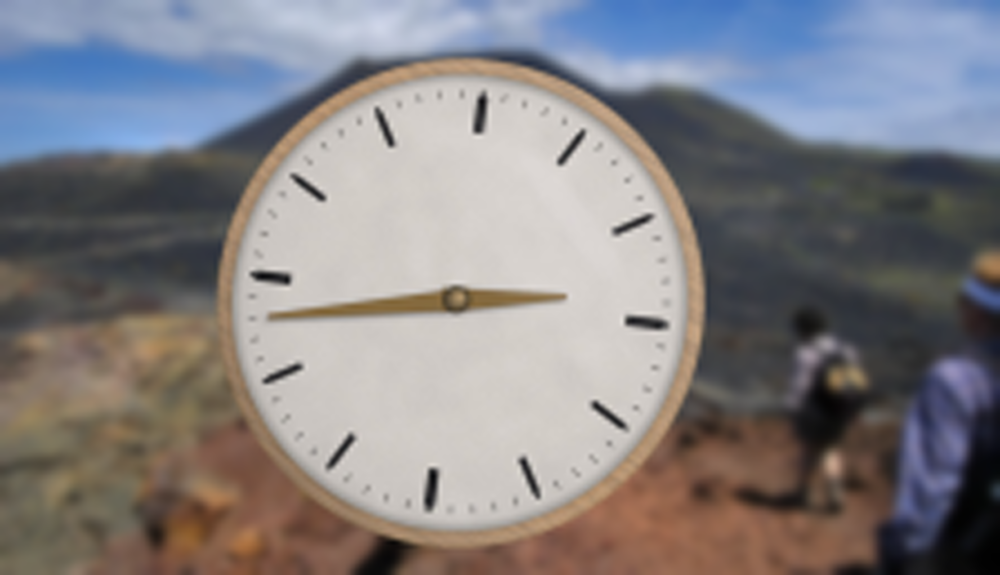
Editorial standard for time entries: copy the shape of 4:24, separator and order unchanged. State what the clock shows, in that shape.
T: 2:43
